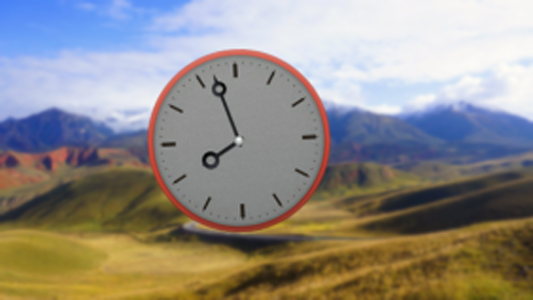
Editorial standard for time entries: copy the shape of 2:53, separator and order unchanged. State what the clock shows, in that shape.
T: 7:57
